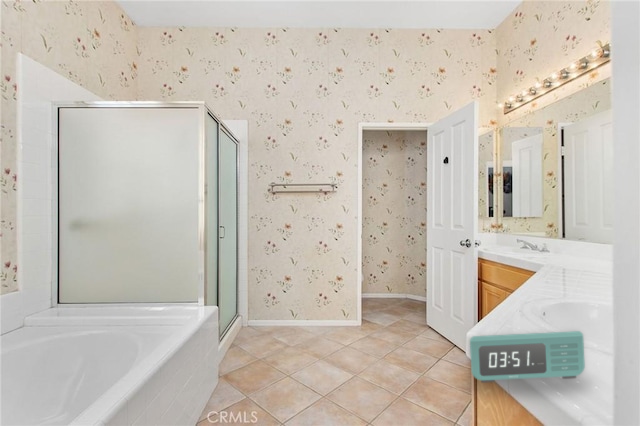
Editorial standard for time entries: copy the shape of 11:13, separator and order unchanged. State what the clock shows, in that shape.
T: 3:51
